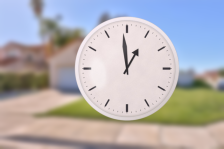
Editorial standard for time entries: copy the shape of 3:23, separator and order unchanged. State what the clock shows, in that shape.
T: 12:59
